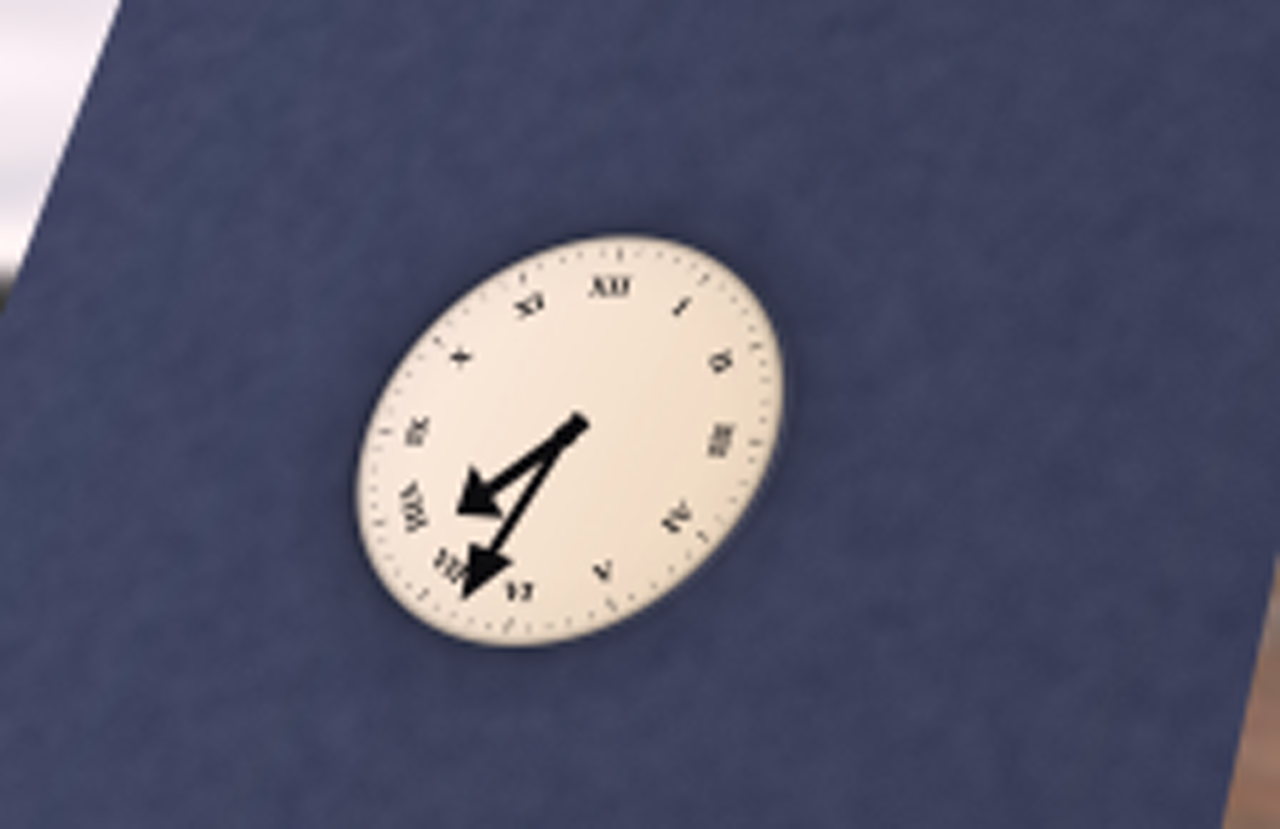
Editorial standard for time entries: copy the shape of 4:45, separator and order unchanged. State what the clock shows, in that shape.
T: 7:33
